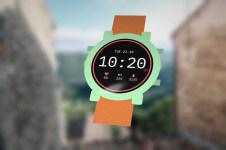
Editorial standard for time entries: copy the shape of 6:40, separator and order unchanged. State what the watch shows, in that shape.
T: 10:20
